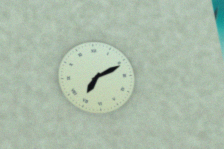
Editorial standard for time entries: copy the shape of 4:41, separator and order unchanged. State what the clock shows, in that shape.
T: 7:11
